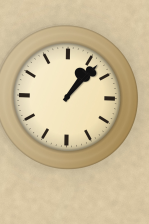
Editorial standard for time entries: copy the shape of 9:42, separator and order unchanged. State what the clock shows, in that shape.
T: 1:07
